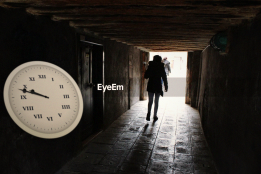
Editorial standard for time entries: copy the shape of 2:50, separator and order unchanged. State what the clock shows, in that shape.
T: 9:48
